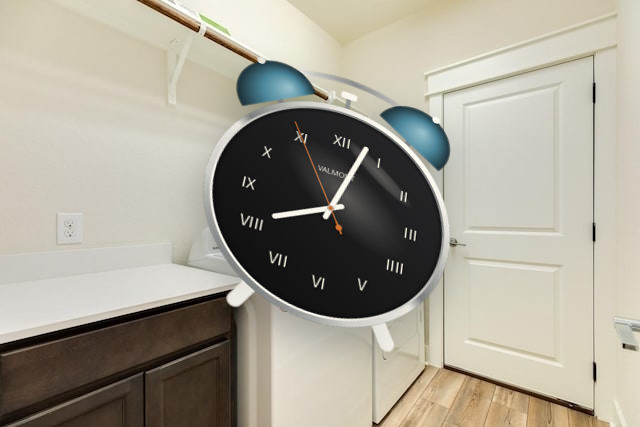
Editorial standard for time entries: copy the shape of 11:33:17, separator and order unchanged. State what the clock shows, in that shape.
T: 8:02:55
